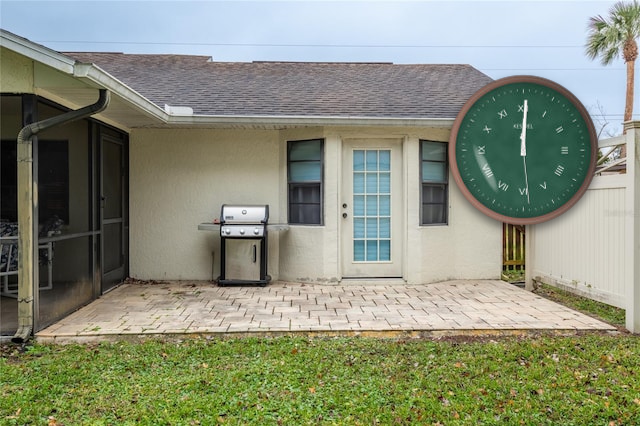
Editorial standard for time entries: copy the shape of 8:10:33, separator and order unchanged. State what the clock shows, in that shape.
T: 12:00:29
